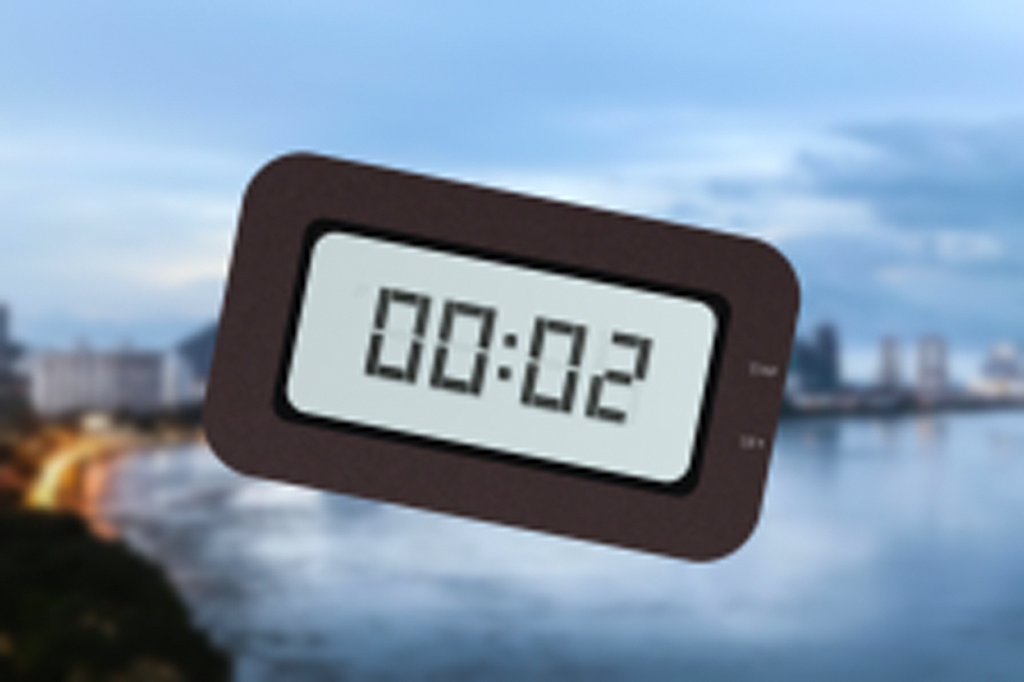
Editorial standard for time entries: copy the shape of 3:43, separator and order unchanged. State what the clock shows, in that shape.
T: 0:02
